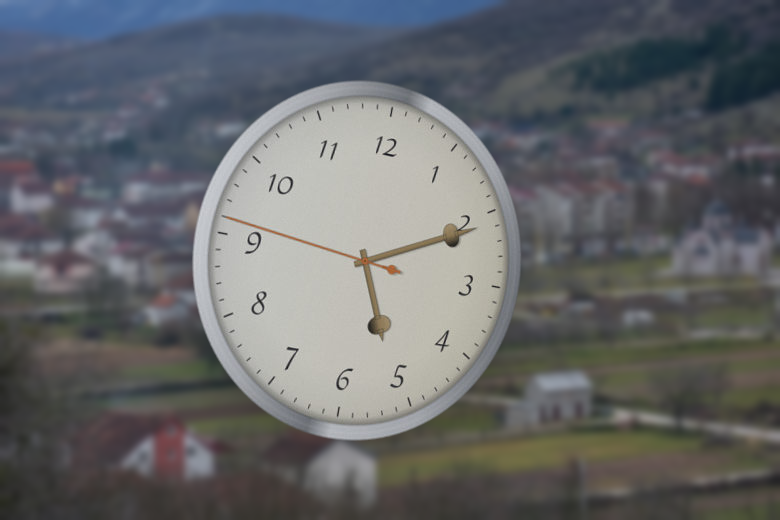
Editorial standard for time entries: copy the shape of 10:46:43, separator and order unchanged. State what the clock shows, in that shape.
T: 5:10:46
